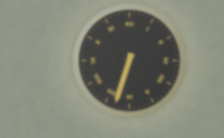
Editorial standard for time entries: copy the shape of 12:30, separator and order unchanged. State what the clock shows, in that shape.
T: 6:33
